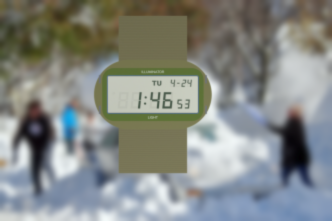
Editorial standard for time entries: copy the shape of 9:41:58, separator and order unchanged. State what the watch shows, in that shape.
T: 1:46:53
